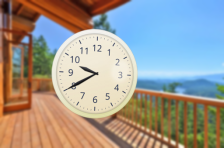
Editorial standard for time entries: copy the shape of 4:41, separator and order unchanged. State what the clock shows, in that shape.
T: 9:40
